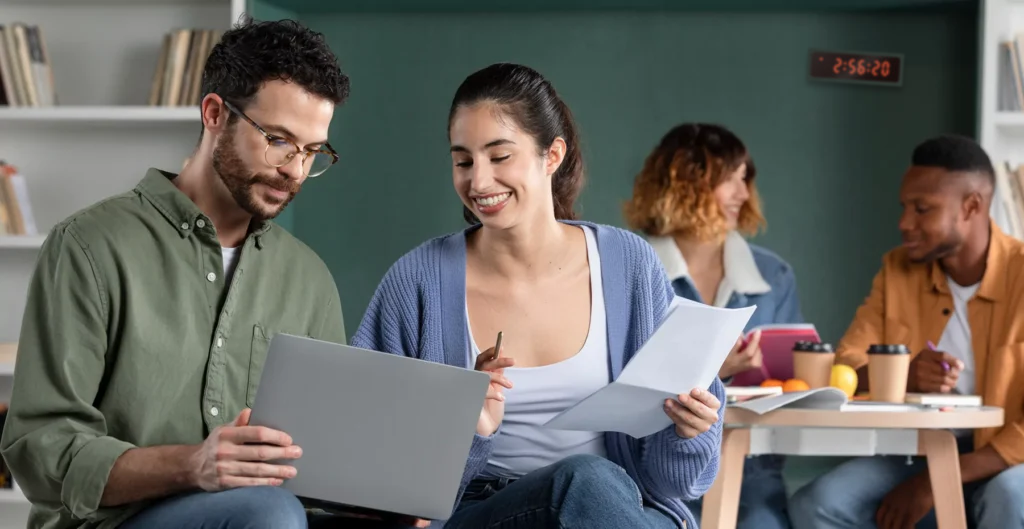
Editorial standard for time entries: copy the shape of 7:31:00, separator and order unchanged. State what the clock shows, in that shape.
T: 2:56:20
